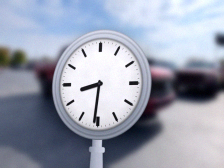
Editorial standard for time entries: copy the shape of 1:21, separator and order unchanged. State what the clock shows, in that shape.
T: 8:31
